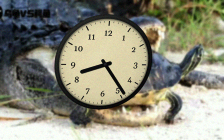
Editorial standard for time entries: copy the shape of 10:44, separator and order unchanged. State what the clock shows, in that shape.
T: 8:24
